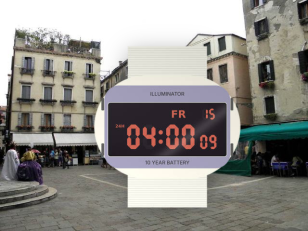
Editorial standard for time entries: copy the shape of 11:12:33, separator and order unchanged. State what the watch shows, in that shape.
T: 4:00:09
